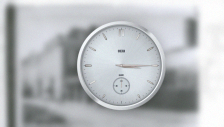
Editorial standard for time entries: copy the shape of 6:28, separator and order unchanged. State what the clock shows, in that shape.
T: 3:15
